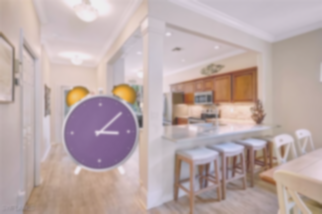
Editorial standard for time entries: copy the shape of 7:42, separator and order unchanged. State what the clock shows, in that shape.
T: 3:08
